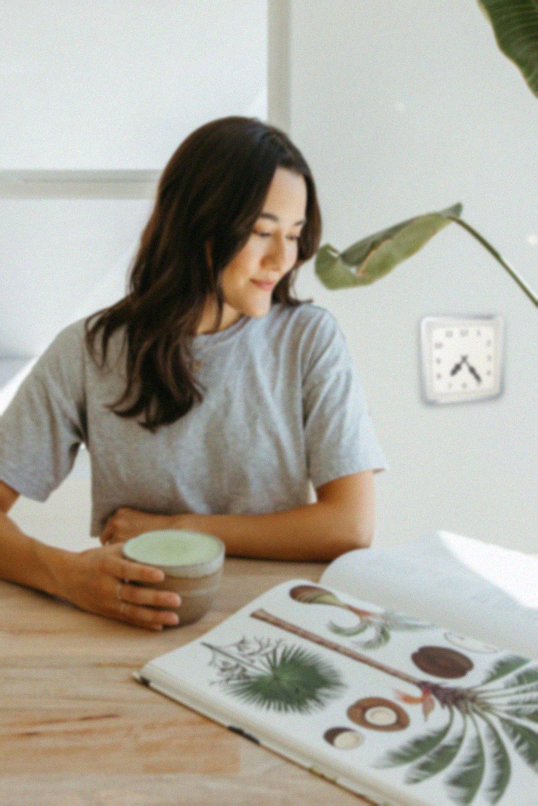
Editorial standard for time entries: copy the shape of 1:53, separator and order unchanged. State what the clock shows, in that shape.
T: 7:24
